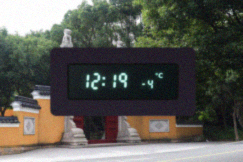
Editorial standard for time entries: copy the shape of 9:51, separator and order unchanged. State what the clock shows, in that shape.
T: 12:19
